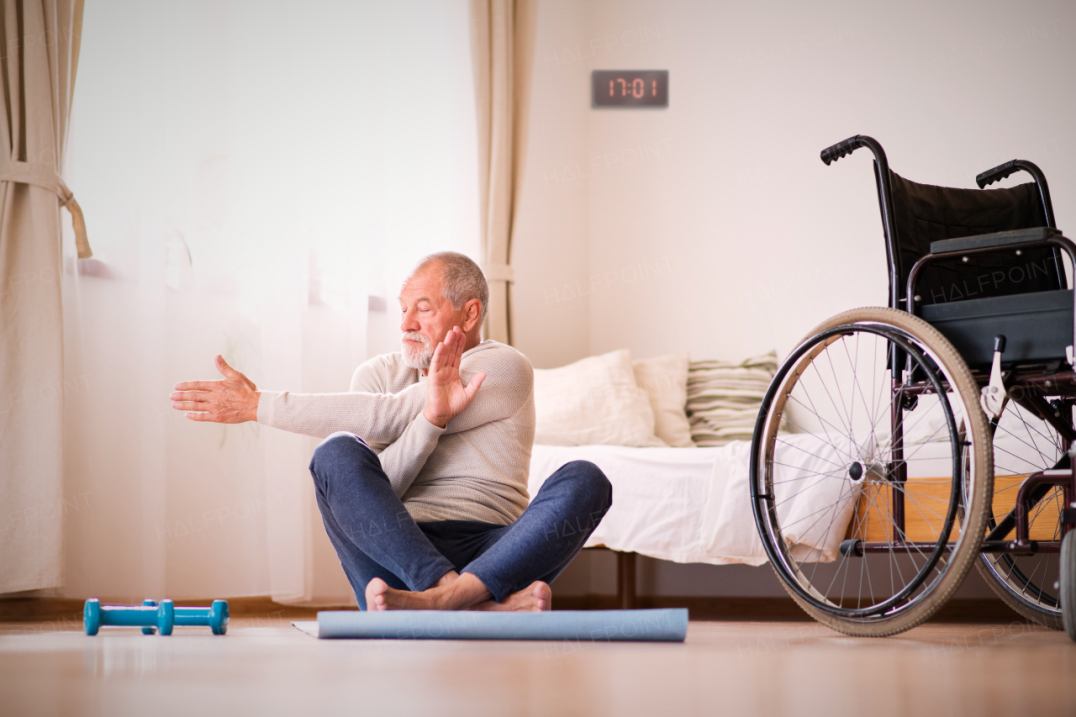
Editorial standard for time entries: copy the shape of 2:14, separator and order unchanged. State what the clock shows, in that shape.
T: 17:01
